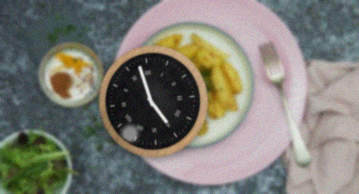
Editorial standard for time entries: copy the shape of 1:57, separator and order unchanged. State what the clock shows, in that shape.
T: 4:58
